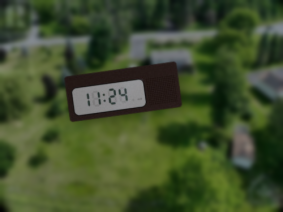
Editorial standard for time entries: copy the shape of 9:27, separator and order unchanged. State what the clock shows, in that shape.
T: 11:24
